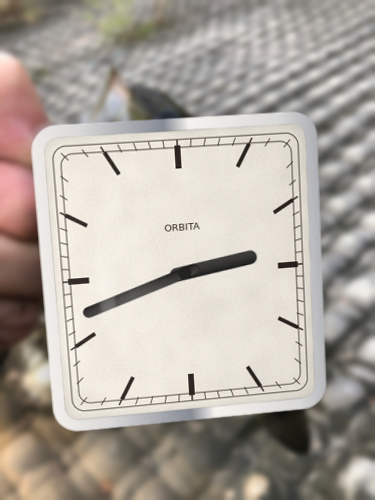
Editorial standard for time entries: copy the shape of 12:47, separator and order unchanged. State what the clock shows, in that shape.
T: 2:42
